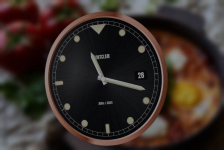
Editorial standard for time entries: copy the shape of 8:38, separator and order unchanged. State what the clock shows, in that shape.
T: 11:18
